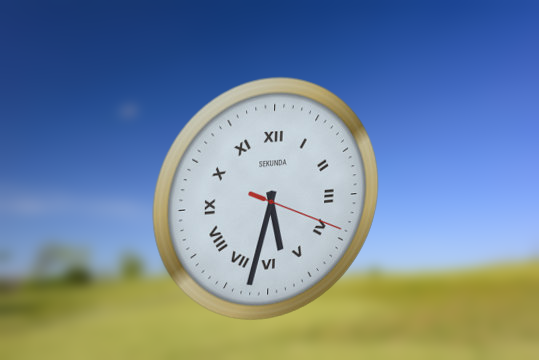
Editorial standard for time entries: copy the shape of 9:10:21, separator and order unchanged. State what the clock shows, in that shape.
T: 5:32:19
